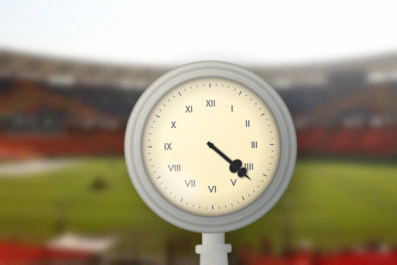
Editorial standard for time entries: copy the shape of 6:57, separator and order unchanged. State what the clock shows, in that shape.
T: 4:22
